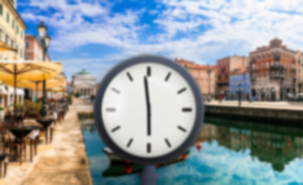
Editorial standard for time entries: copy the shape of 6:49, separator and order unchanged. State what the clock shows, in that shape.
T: 5:59
